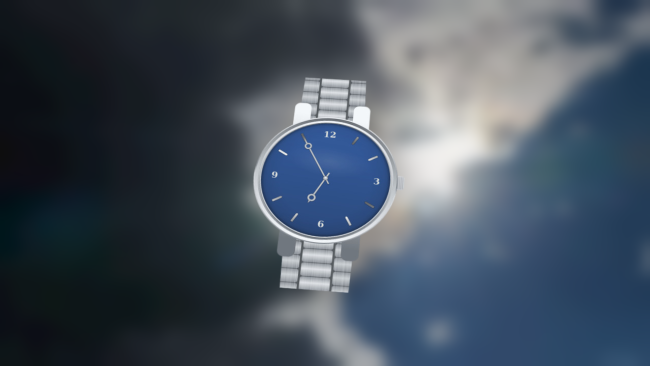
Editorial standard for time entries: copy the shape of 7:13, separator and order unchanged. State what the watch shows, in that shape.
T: 6:55
